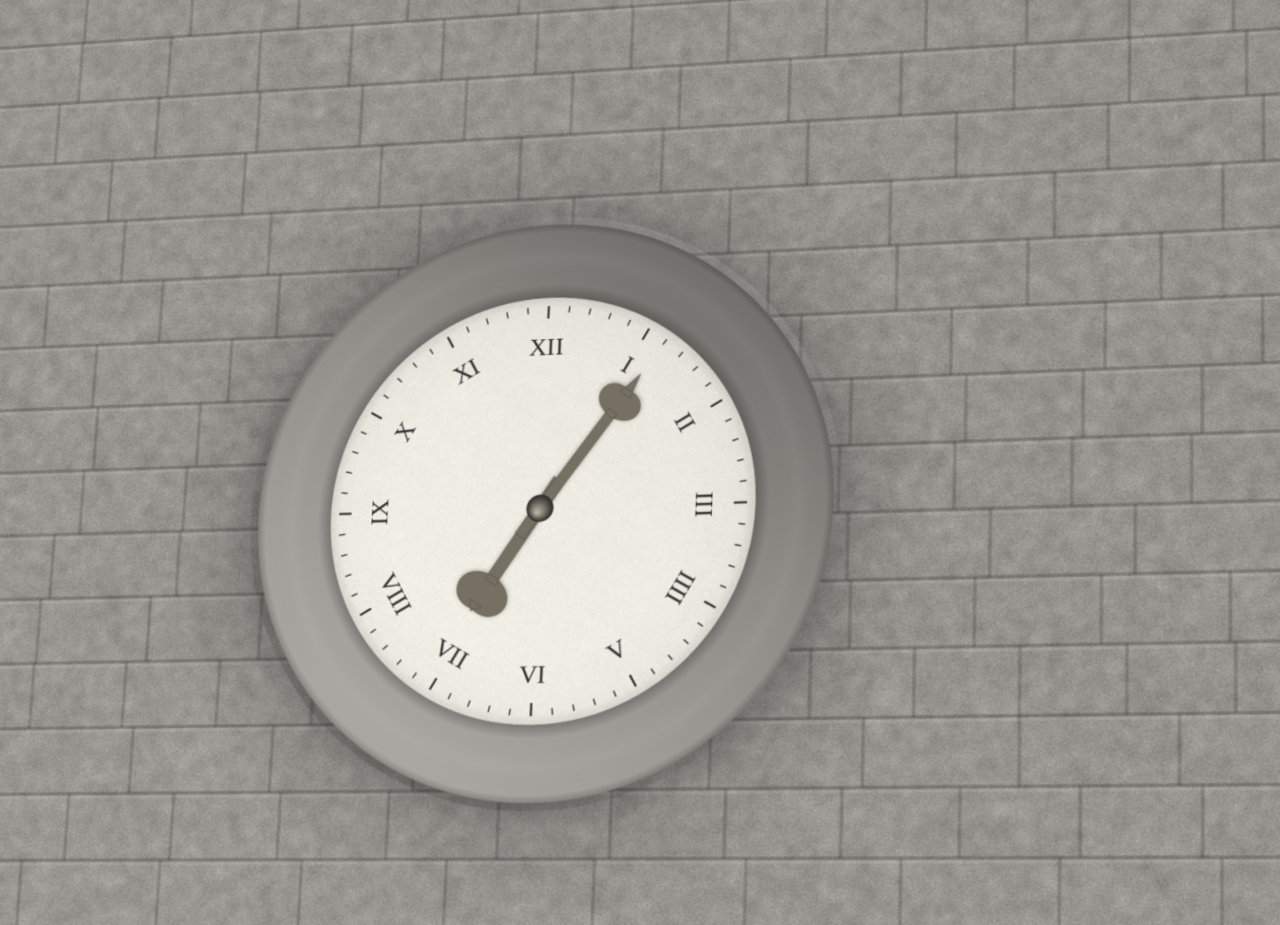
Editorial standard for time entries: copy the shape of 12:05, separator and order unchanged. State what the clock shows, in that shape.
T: 7:06
